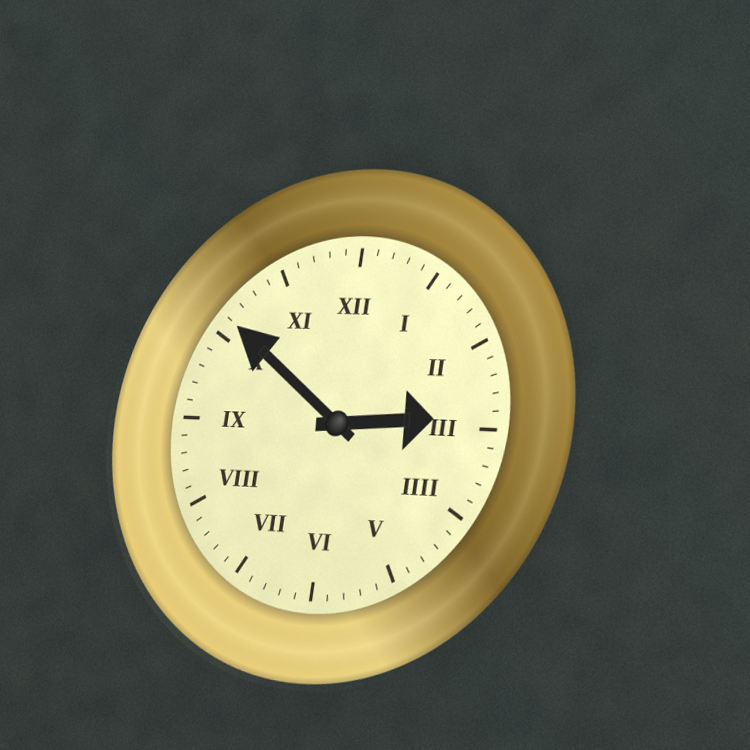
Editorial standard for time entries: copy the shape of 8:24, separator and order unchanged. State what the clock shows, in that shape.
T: 2:51
